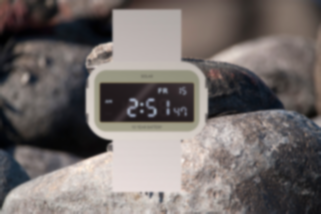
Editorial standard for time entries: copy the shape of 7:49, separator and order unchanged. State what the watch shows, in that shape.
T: 2:51
